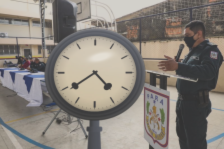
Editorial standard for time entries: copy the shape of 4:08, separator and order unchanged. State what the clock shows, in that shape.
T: 4:39
